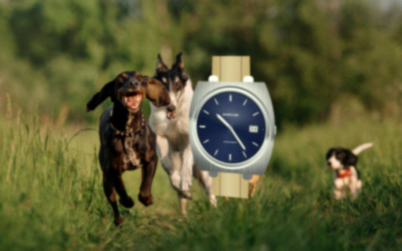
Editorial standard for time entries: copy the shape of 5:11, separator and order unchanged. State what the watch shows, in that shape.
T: 10:24
